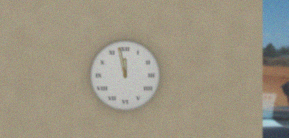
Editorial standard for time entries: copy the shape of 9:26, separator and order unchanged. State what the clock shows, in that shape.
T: 11:58
